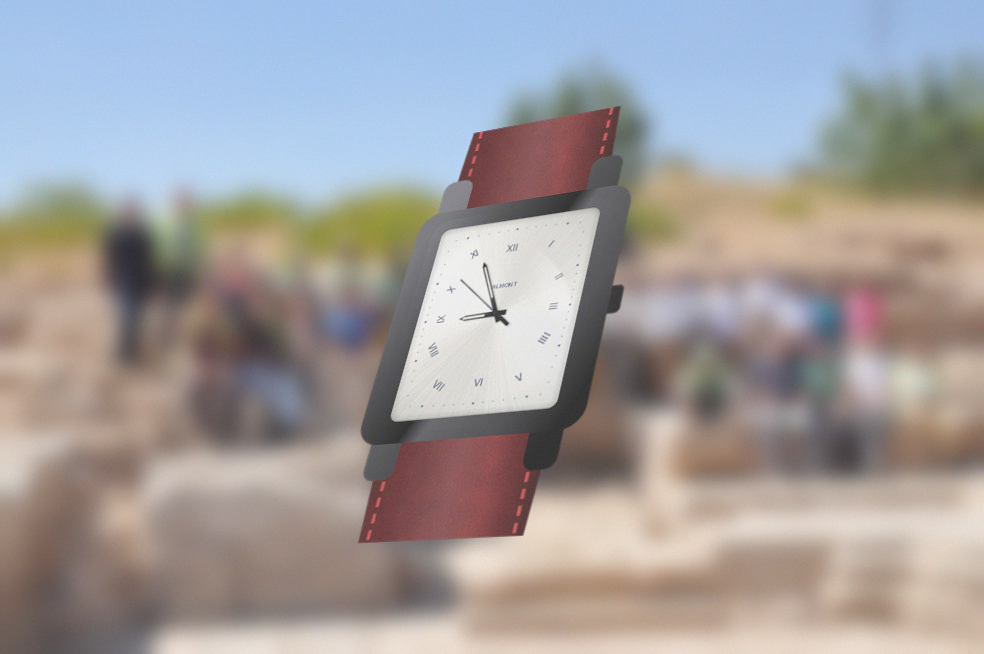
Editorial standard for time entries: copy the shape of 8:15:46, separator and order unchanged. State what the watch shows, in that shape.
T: 8:55:52
